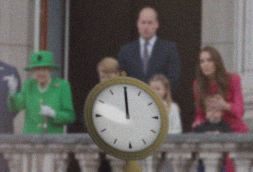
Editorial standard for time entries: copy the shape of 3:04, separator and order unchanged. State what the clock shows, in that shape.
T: 12:00
